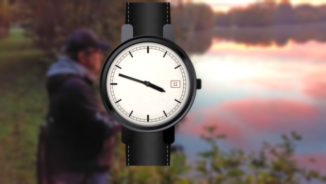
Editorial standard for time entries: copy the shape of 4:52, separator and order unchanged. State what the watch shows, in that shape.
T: 3:48
